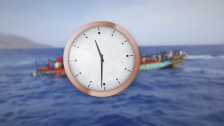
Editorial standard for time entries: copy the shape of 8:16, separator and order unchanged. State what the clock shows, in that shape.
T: 11:31
